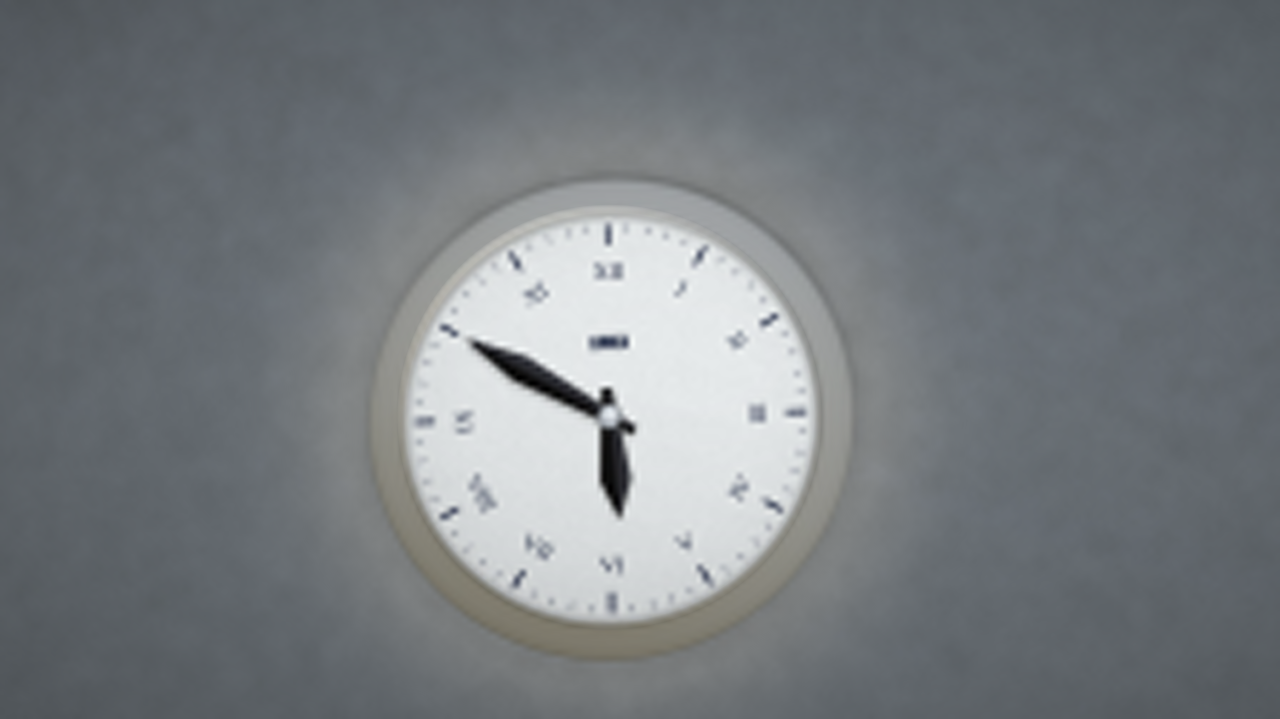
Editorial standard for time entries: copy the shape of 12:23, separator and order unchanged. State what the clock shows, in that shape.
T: 5:50
